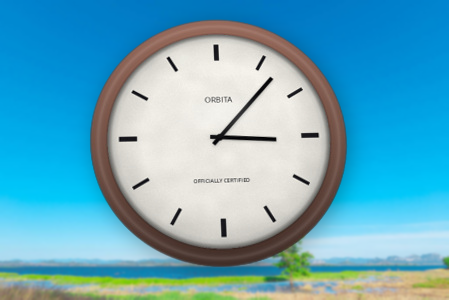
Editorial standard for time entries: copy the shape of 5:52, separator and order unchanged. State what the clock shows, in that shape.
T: 3:07
